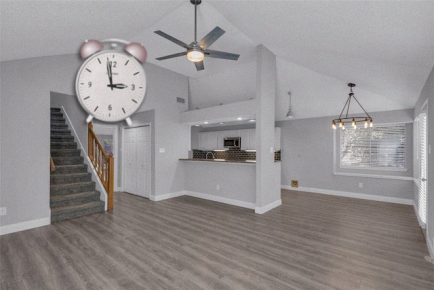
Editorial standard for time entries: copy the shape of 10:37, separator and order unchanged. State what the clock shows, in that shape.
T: 2:58
